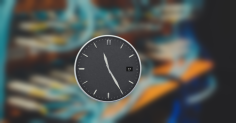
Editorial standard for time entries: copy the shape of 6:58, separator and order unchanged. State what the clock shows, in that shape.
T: 11:25
